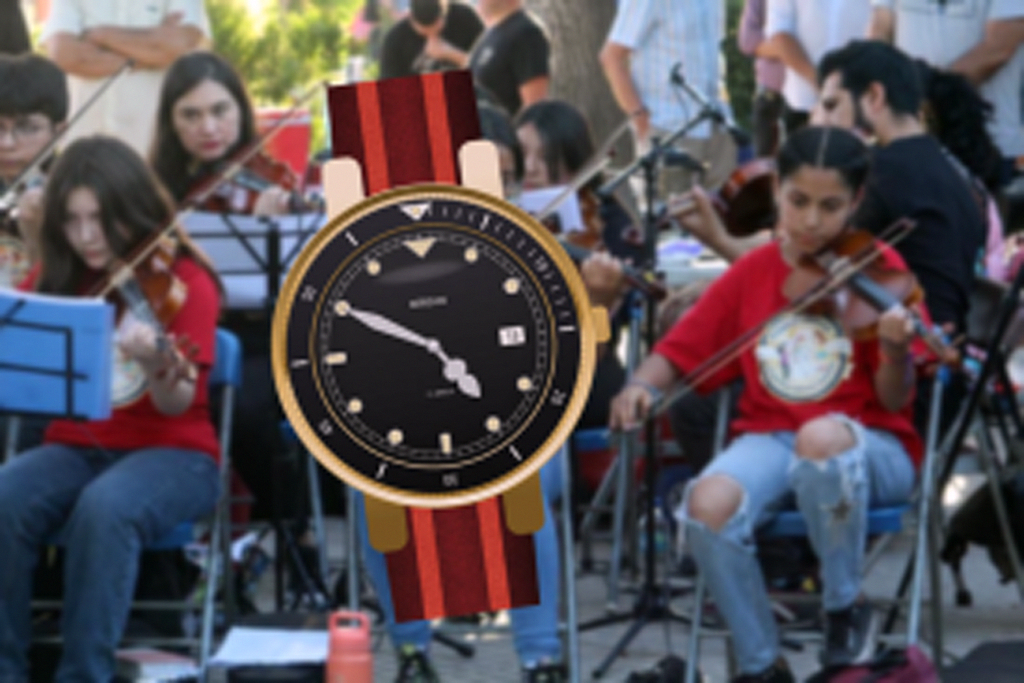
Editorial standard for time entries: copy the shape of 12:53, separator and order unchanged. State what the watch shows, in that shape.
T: 4:50
